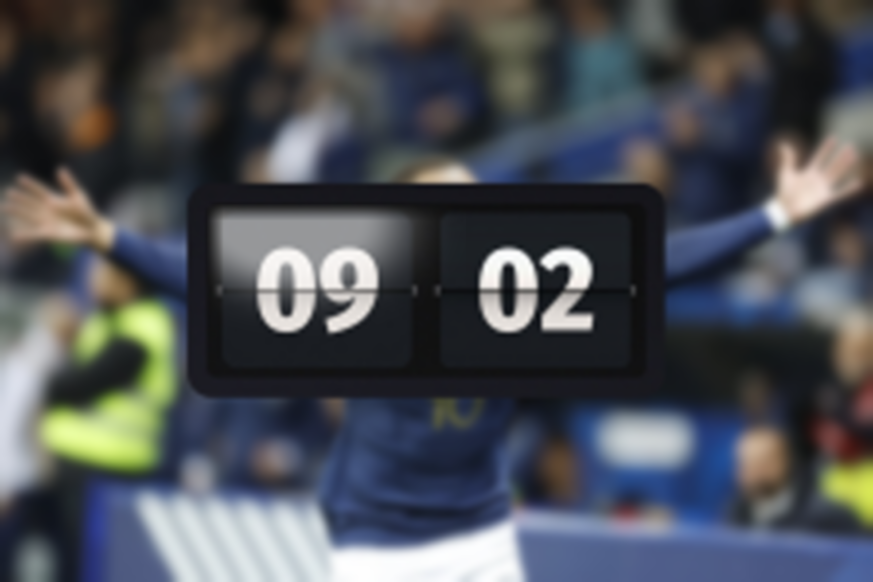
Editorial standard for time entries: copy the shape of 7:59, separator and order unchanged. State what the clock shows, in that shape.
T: 9:02
